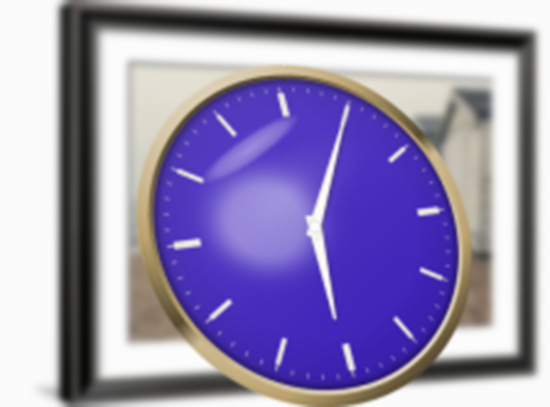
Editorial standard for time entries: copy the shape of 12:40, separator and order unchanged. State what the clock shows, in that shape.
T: 6:05
